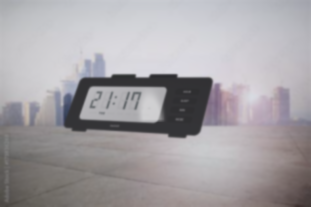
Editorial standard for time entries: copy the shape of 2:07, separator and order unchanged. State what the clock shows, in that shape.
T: 21:17
